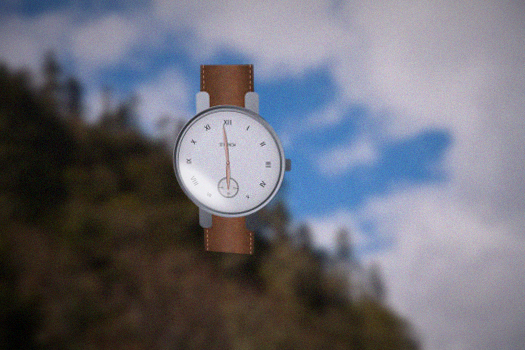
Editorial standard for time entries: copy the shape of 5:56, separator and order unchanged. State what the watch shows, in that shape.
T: 5:59
